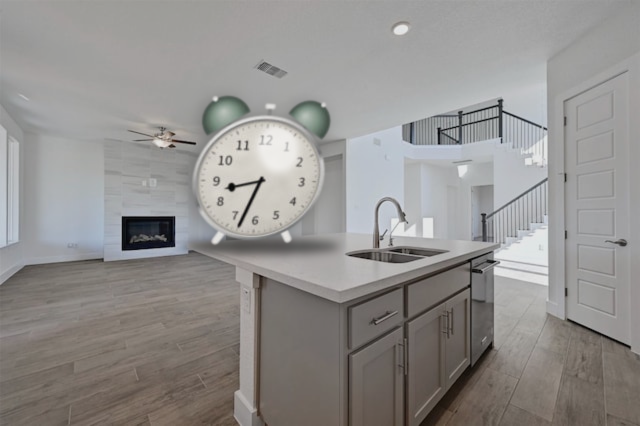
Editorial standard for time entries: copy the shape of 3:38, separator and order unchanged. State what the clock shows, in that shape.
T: 8:33
